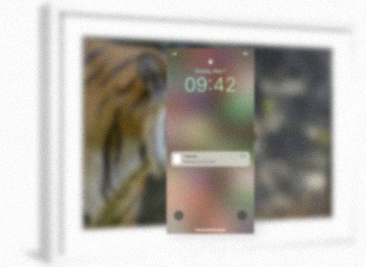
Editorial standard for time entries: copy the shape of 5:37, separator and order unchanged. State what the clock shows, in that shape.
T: 9:42
